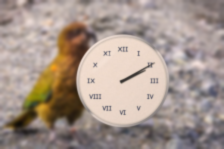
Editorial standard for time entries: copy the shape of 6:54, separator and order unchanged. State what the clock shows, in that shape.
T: 2:10
